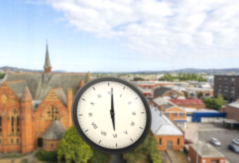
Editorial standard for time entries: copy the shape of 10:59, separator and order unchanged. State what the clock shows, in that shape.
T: 6:01
